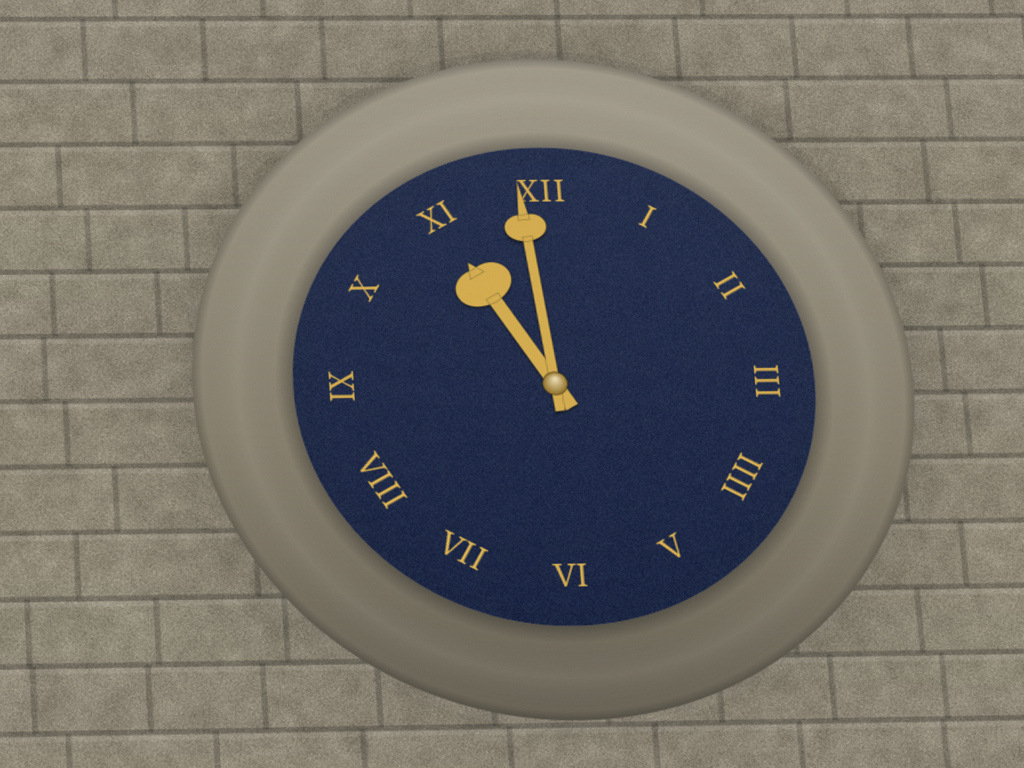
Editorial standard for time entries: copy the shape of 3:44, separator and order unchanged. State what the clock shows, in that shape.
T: 10:59
